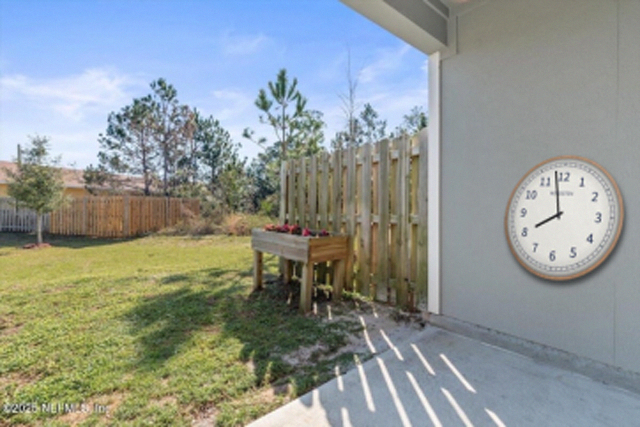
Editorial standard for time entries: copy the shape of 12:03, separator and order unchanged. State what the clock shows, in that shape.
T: 7:58
